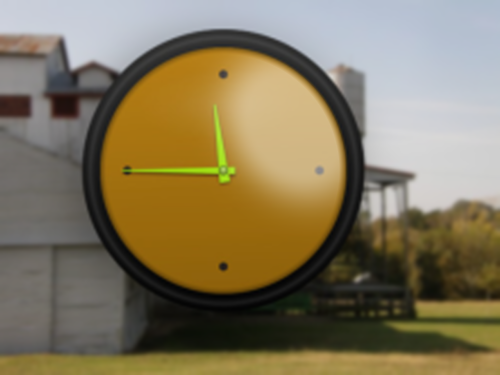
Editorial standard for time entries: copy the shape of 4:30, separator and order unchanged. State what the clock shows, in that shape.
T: 11:45
